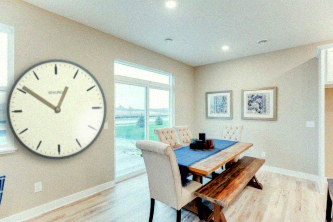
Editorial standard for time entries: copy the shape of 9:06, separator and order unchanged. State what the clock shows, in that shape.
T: 12:51
